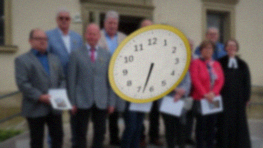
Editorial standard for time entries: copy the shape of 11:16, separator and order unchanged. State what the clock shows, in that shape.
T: 6:33
